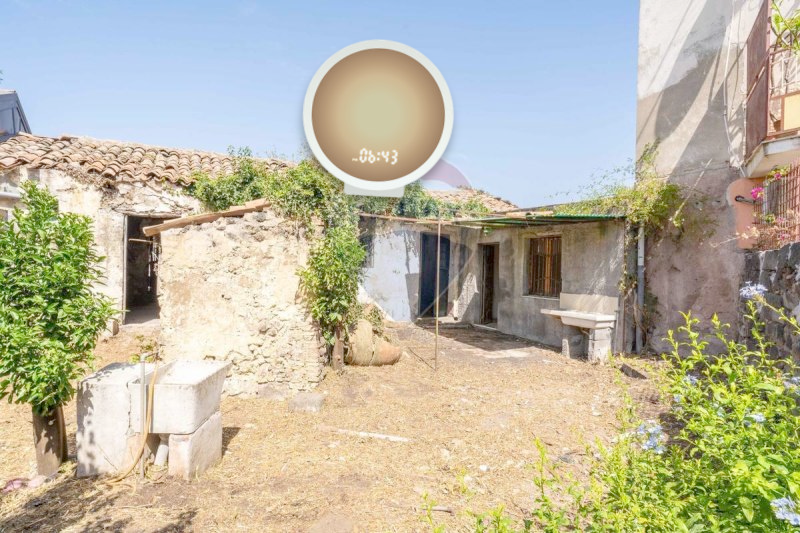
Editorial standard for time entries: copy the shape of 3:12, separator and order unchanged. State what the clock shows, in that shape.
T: 6:43
